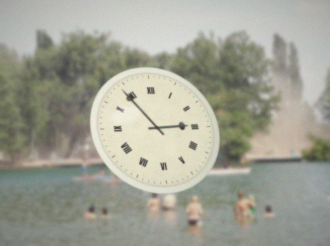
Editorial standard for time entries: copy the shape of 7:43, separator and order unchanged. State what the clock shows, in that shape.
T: 2:54
